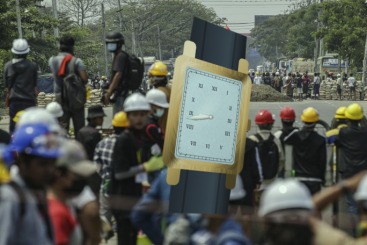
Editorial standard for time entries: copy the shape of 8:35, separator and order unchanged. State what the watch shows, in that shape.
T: 8:43
